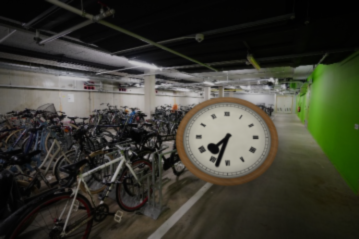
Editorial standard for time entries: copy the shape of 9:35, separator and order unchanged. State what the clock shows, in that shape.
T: 7:33
